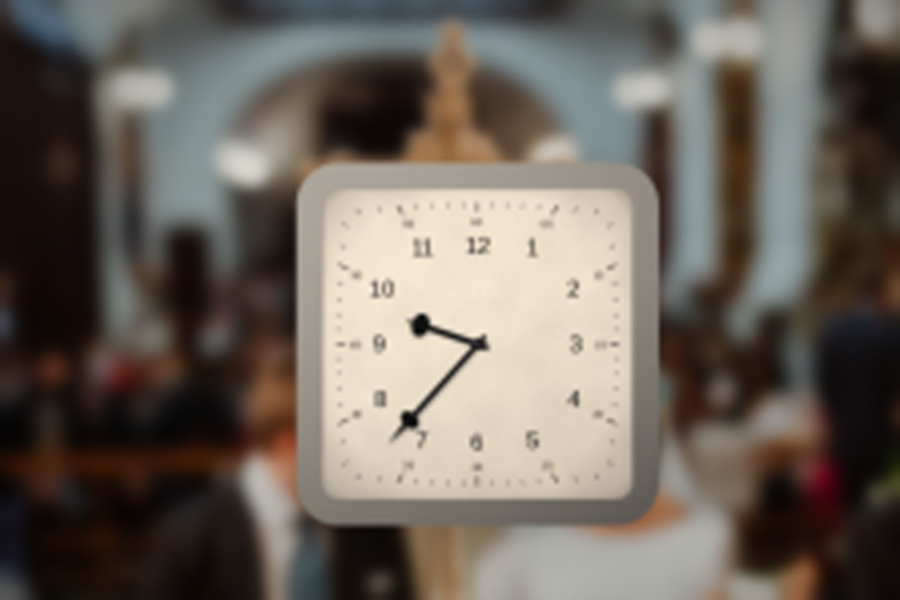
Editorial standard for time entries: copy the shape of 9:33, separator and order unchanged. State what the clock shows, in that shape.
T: 9:37
